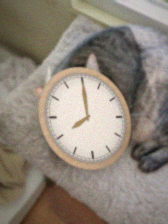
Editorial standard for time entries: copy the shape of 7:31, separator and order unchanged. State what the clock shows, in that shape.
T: 8:00
